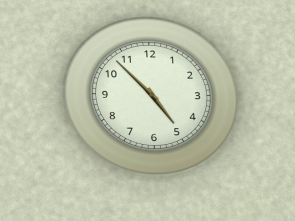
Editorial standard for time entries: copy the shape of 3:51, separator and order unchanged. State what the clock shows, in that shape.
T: 4:53
